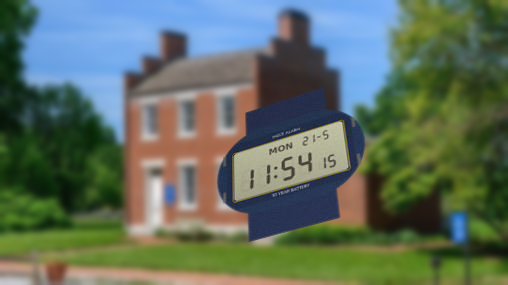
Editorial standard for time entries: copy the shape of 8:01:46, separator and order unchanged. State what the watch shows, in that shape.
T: 11:54:15
